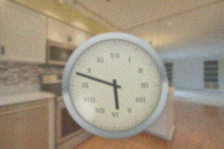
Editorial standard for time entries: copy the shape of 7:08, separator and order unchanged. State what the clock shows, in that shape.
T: 5:48
